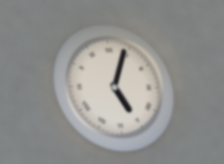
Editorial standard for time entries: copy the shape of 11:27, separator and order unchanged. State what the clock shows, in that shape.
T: 5:04
